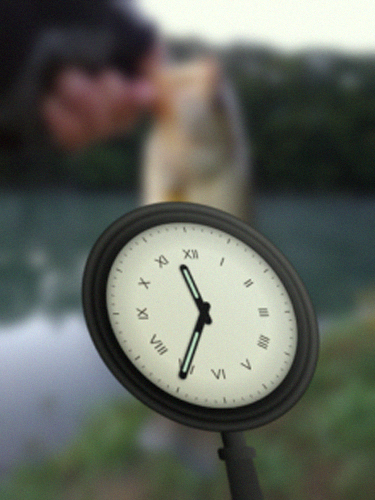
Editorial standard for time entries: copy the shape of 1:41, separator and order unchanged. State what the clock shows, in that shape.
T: 11:35
